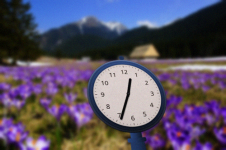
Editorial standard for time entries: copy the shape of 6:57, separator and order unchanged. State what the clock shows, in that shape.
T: 12:34
